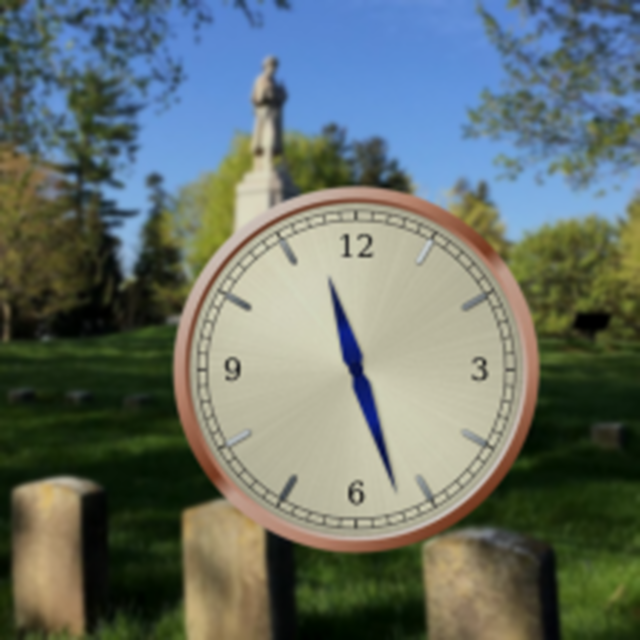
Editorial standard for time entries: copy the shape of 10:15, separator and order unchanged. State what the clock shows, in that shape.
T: 11:27
